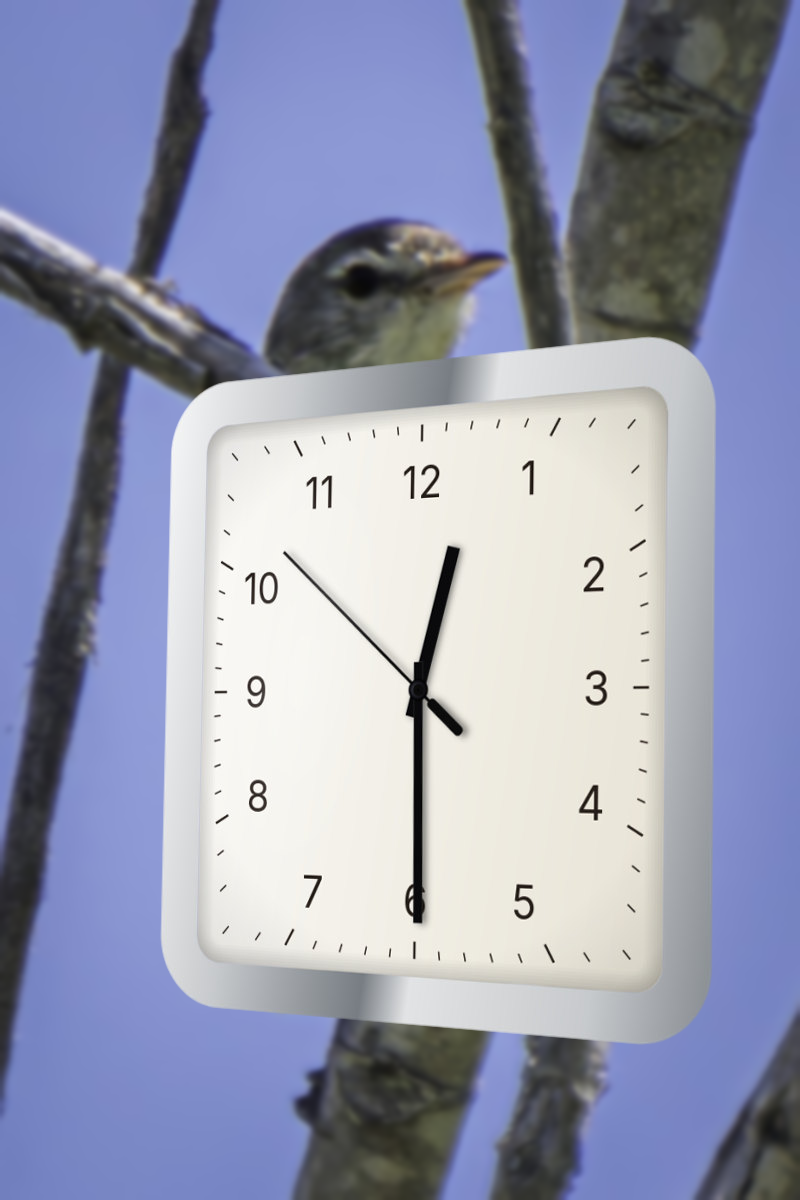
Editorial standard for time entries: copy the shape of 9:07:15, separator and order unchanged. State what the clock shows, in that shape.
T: 12:29:52
